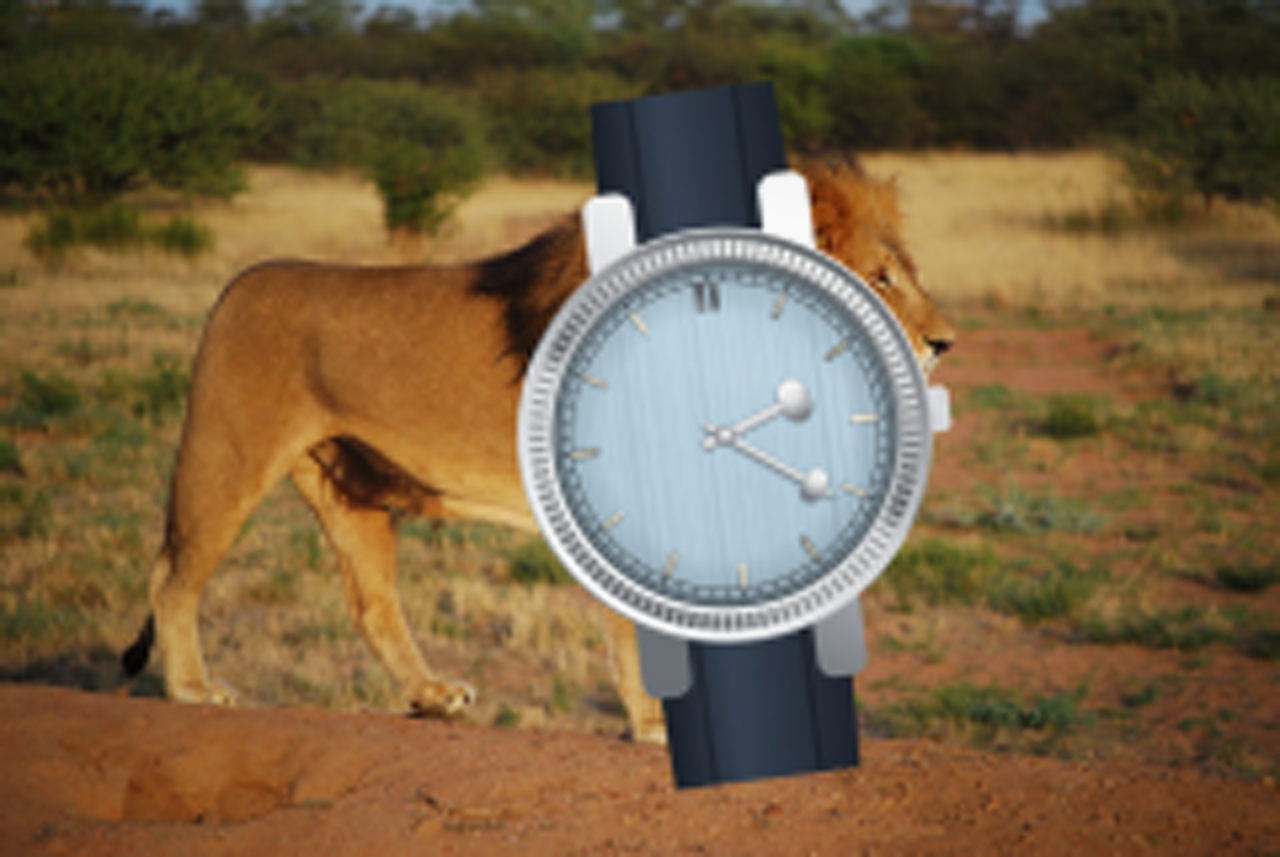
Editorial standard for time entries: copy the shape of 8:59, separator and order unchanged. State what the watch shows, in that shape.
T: 2:21
